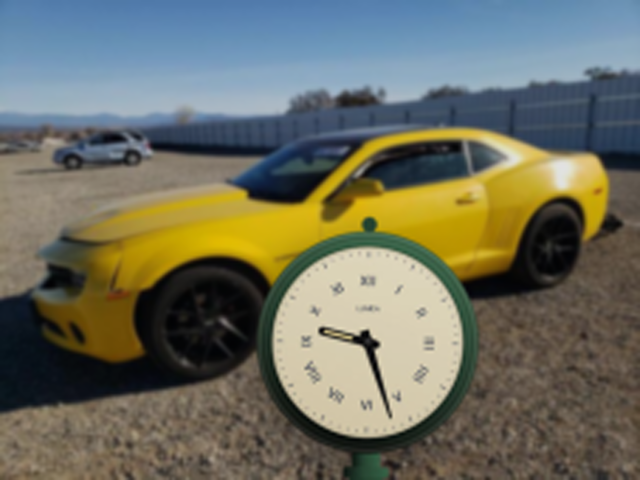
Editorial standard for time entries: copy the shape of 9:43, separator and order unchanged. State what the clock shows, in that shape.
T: 9:27
